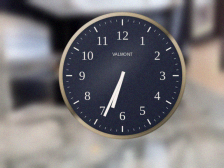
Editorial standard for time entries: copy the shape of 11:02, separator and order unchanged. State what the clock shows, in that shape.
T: 6:34
